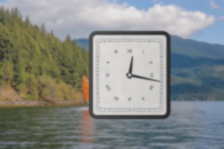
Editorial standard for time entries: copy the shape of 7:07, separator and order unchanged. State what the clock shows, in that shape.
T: 12:17
